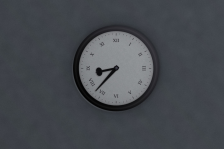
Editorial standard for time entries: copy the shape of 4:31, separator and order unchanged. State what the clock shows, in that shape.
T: 8:37
